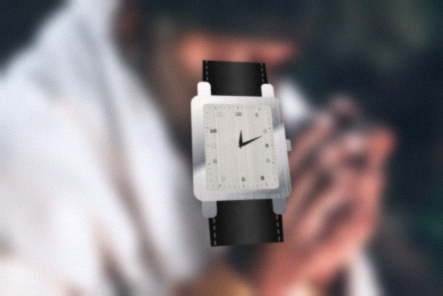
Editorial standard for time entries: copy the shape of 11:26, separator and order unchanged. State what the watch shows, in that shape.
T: 12:11
